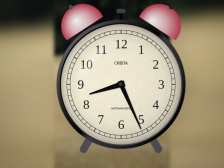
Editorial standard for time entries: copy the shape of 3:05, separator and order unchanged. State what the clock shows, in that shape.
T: 8:26
